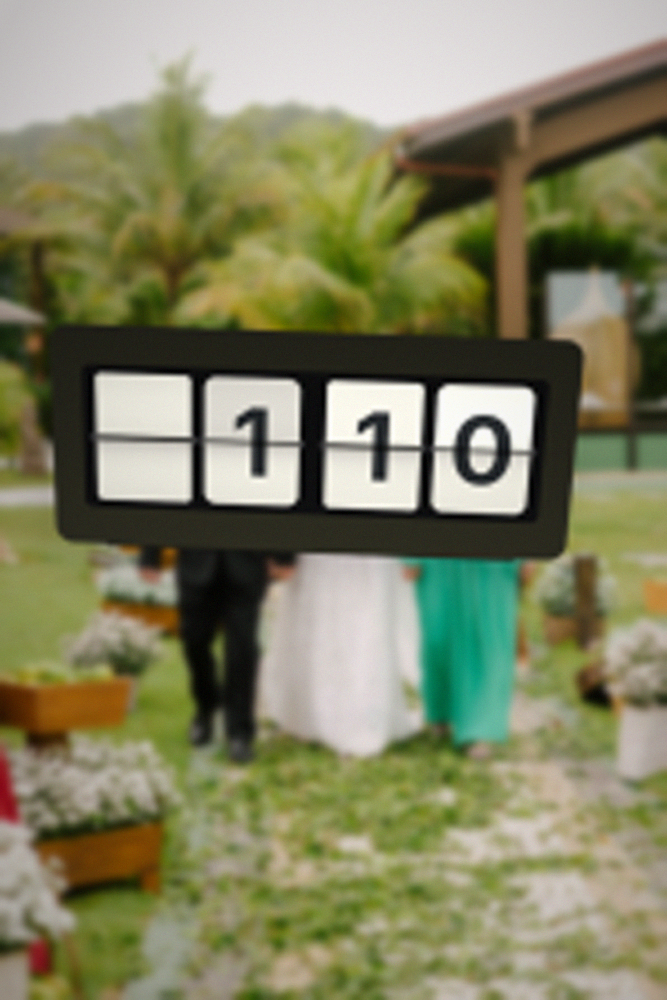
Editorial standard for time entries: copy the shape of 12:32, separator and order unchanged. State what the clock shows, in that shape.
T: 1:10
